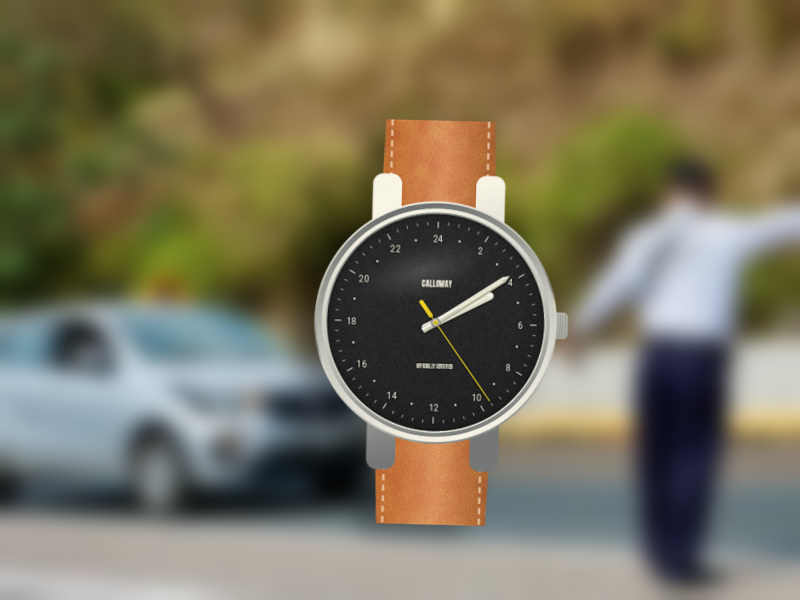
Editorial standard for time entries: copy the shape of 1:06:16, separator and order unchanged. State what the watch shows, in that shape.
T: 4:09:24
